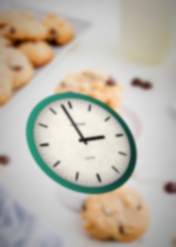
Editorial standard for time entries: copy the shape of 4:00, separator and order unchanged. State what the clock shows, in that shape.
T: 2:58
